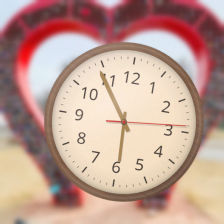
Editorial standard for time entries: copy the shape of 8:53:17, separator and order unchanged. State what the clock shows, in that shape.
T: 5:54:14
